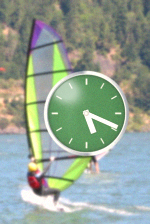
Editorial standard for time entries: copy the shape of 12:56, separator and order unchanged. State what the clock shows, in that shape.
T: 5:19
